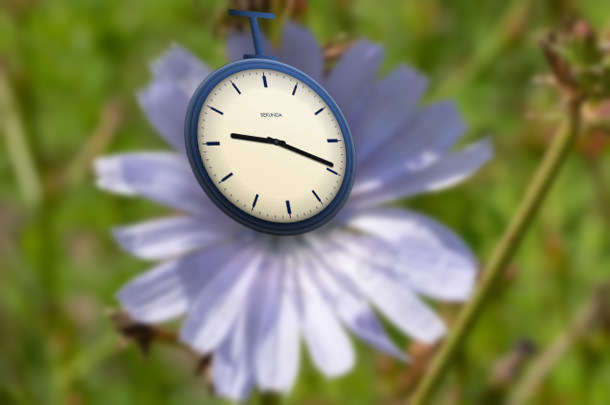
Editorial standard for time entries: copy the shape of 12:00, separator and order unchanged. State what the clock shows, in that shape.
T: 9:19
